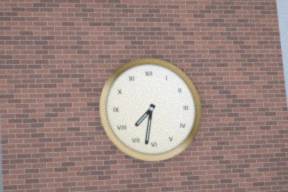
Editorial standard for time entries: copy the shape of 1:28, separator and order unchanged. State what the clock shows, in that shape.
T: 7:32
